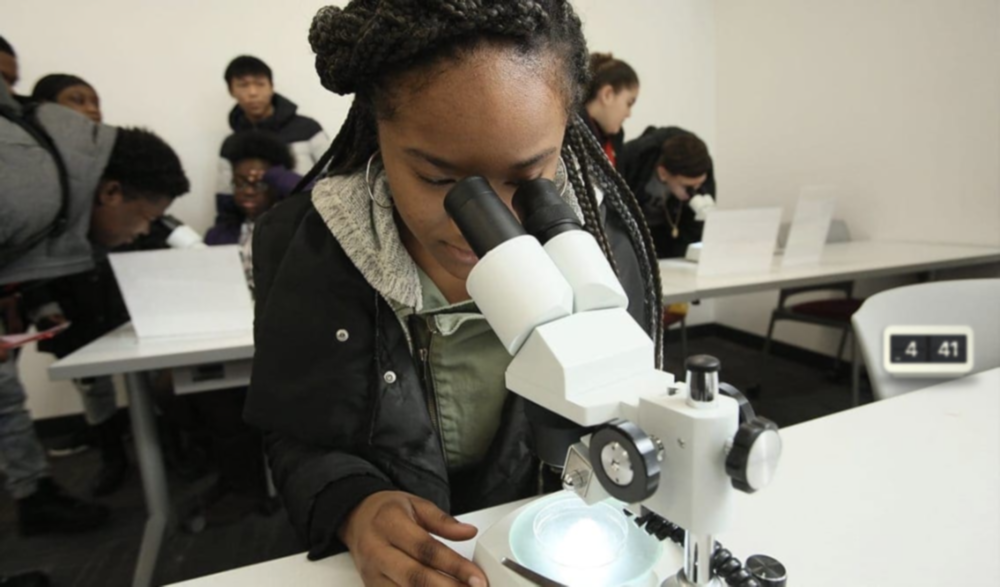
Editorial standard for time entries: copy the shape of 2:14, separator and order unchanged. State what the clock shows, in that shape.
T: 4:41
